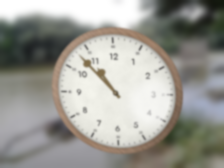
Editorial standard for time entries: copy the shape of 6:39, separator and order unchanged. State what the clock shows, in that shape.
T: 10:53
